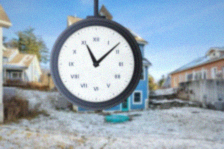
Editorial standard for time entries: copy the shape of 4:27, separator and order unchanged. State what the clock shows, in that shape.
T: 11:08
